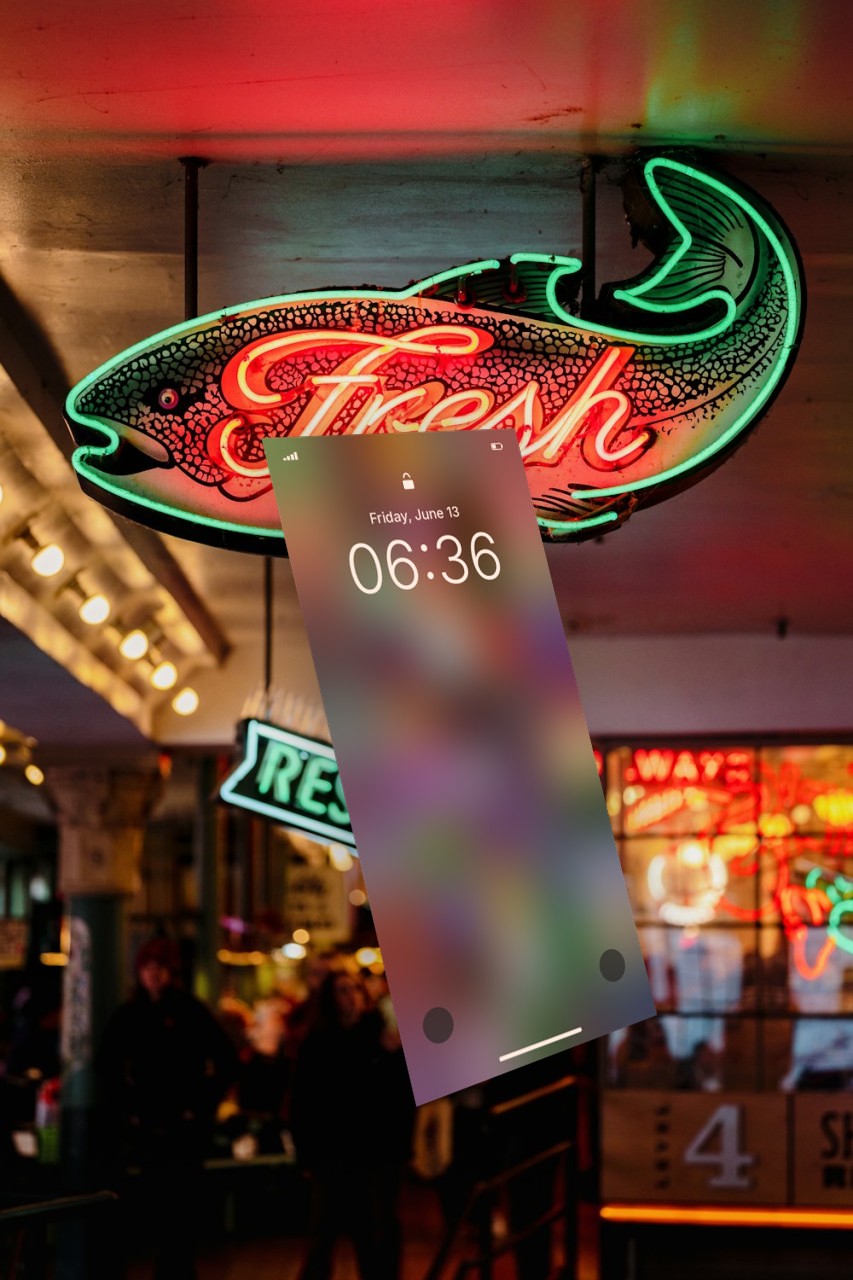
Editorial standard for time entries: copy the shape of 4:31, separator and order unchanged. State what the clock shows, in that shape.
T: 6:36
